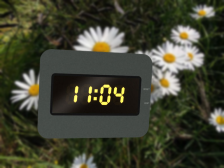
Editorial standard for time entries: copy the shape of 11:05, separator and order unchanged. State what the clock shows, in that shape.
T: 11:04
